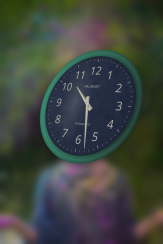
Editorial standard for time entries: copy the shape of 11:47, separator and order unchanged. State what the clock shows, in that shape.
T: 10:28
